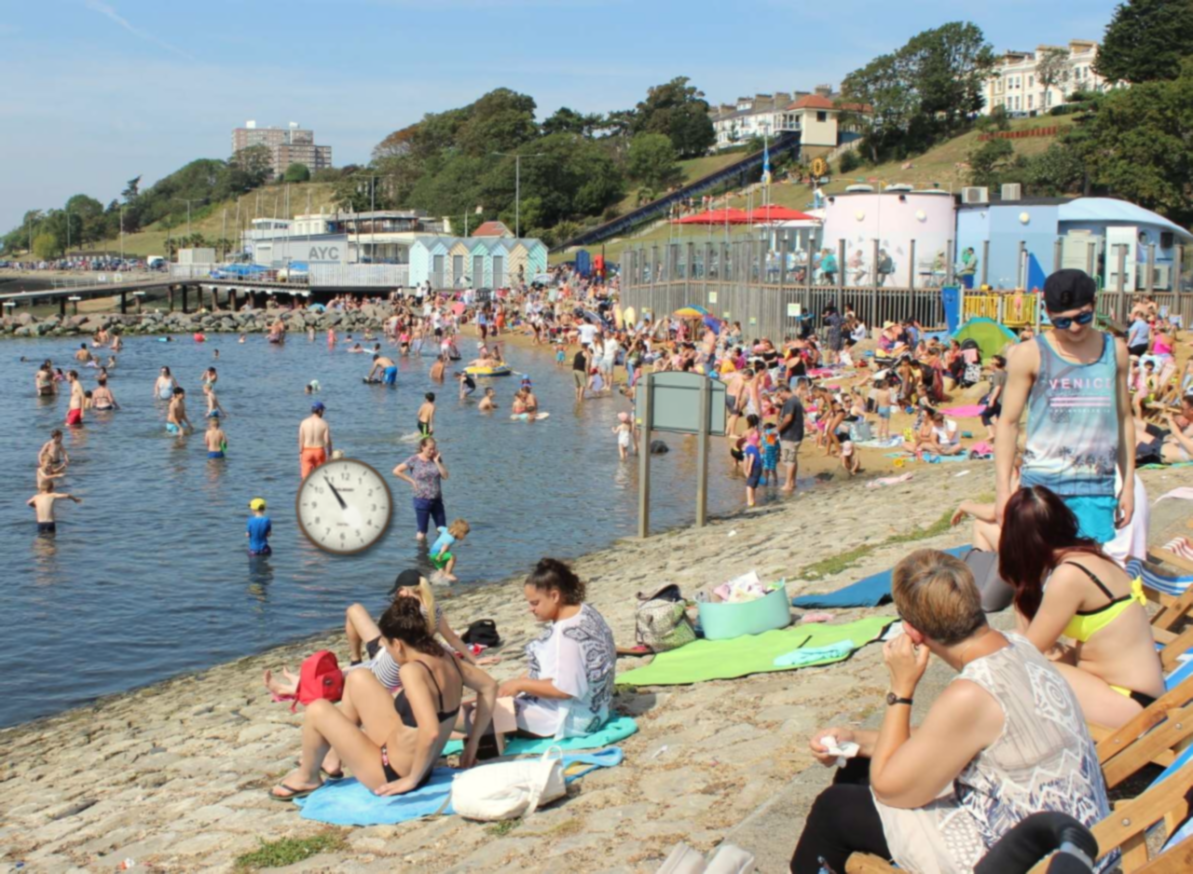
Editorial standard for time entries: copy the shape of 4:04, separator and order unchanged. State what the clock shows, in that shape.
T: 10:54
